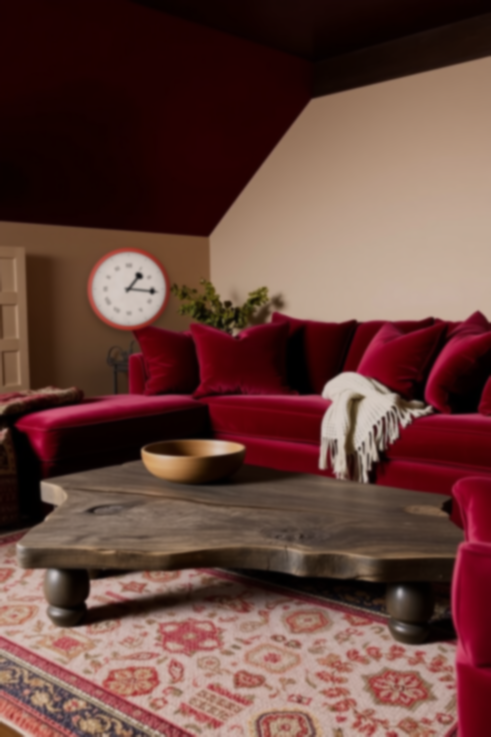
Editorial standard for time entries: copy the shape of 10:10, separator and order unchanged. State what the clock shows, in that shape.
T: 1:16
